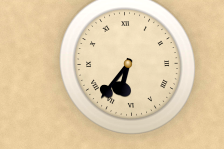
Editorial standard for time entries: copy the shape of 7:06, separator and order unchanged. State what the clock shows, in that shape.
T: 6:37
